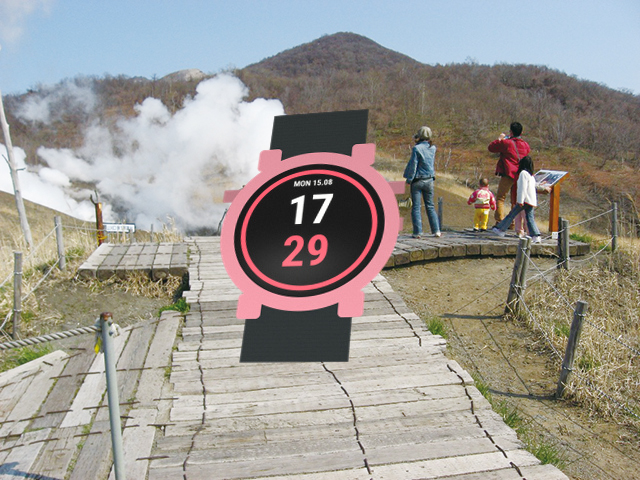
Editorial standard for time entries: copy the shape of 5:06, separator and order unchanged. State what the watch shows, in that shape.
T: 17:29
